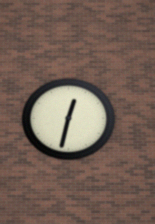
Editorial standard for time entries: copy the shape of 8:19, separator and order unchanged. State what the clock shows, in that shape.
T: 12:32
